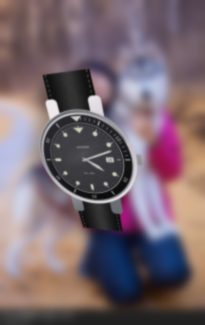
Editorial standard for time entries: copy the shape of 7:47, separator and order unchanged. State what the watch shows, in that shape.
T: 4:12
